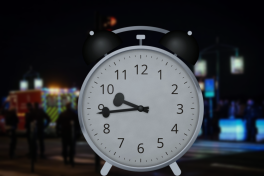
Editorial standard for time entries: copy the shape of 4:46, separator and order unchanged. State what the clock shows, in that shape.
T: 9:44
